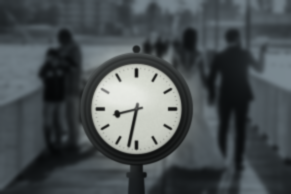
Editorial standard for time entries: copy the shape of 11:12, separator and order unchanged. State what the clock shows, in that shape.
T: 8:32
